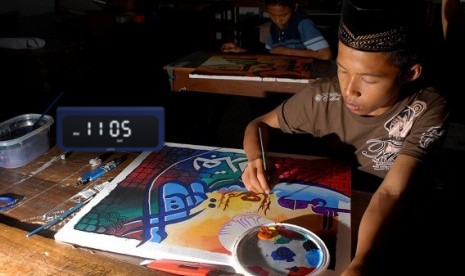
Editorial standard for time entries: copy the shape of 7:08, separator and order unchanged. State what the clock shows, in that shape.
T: 11:05
